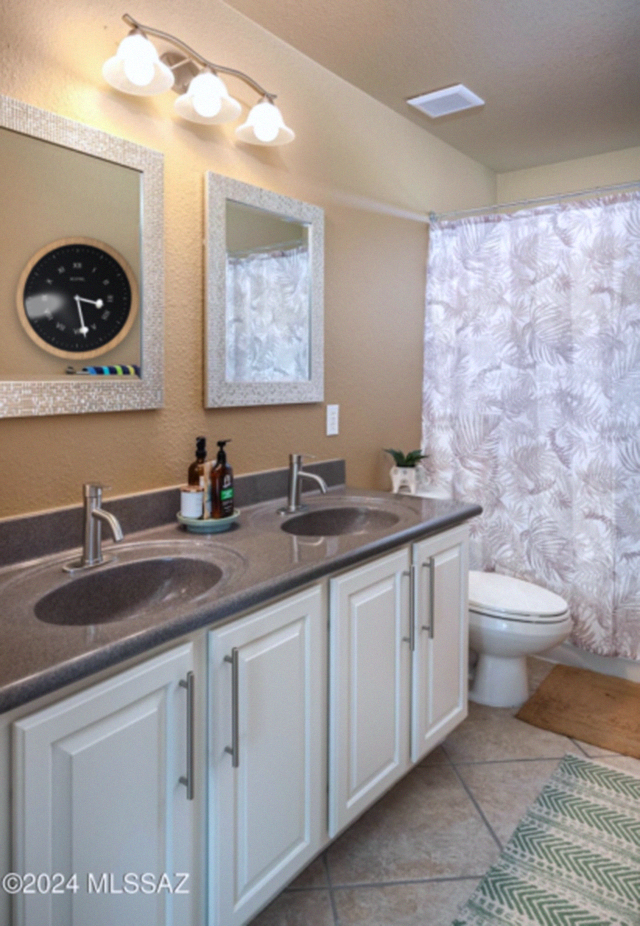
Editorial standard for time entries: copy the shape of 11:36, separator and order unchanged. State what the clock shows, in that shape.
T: 3:28
